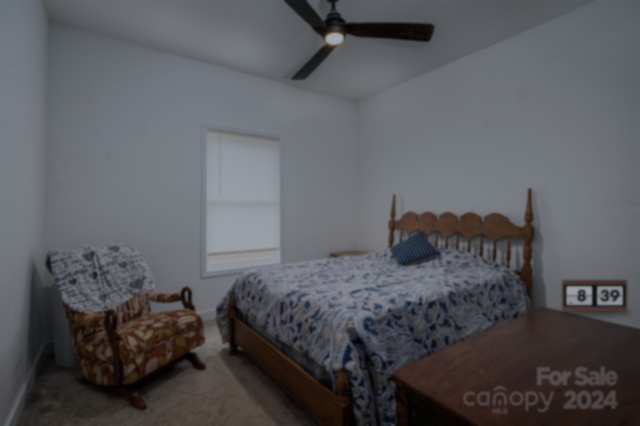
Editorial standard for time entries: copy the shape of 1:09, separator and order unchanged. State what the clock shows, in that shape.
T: 8:39
